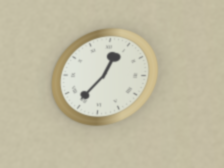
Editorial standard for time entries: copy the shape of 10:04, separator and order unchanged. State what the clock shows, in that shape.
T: 12:36
